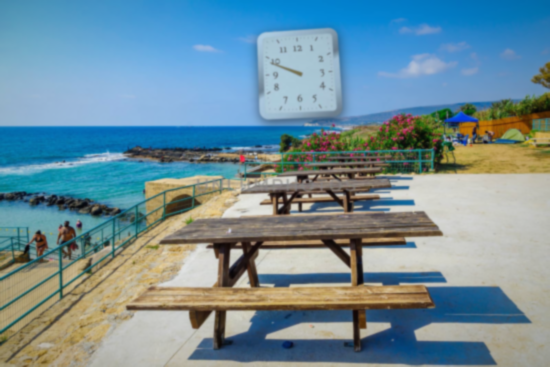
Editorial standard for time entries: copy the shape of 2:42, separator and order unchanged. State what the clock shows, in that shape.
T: 9:49
